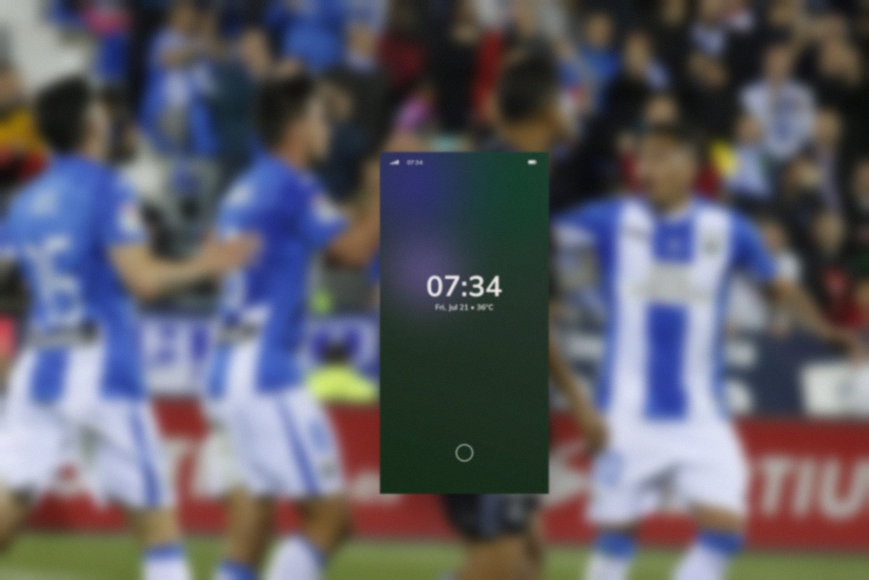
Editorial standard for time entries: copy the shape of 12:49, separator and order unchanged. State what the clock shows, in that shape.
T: 7:34
